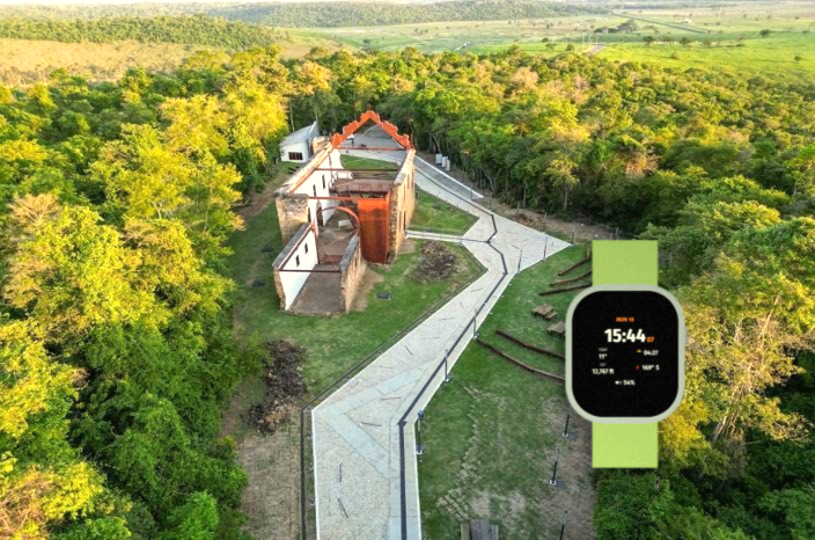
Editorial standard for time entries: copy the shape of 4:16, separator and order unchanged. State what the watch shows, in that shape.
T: 15:44
